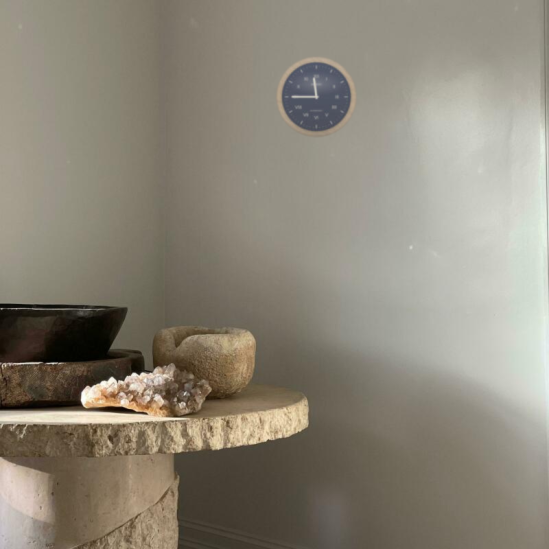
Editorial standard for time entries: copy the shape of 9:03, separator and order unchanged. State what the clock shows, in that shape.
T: 11:45
